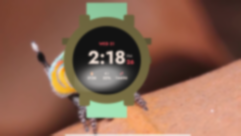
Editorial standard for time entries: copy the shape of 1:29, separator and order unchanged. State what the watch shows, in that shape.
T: 2:18
